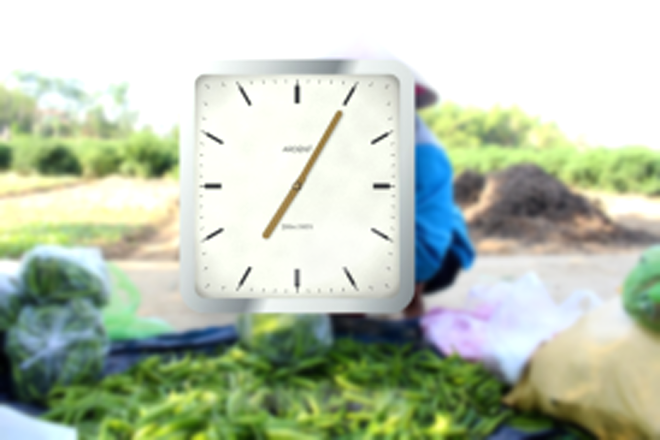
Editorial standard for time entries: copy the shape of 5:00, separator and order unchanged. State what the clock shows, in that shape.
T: 7:05
